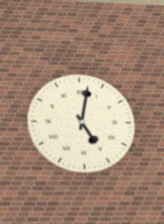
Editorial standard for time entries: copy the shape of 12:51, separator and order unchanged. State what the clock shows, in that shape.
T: 5:02
